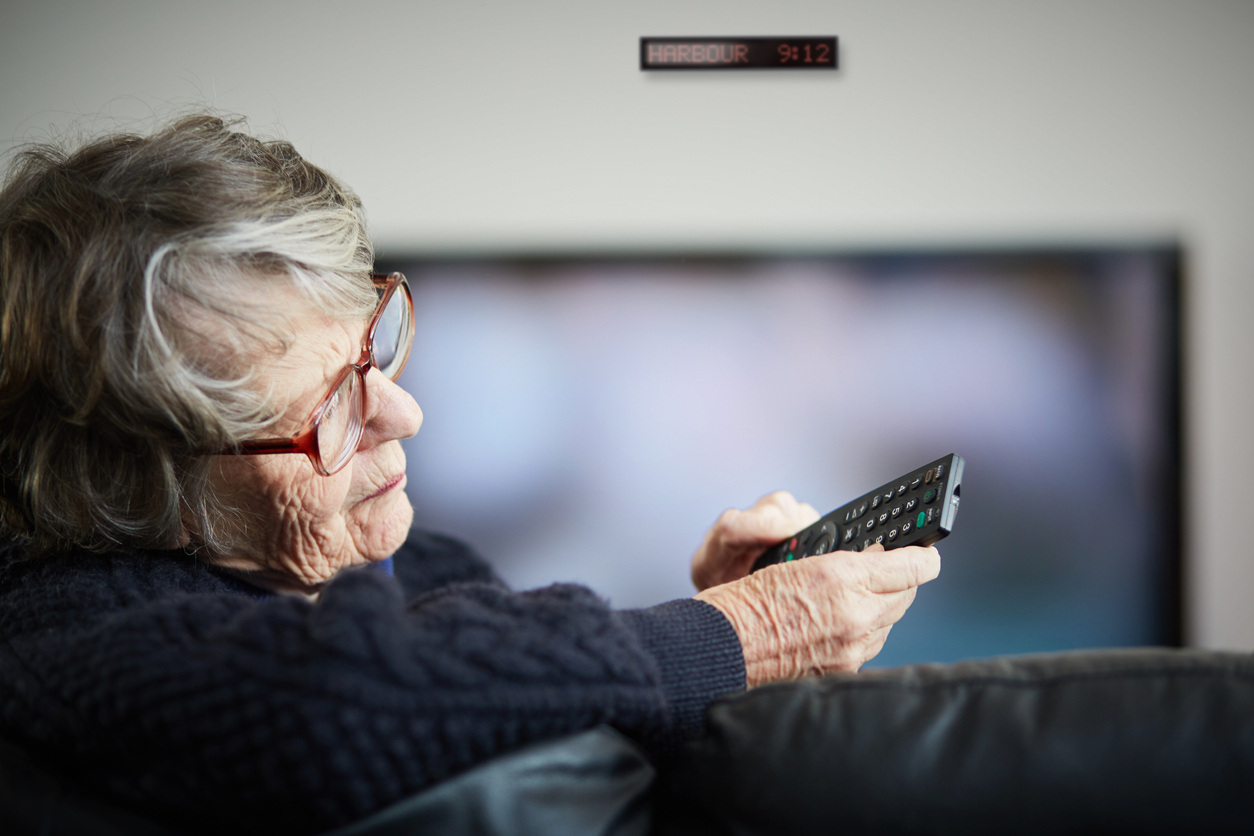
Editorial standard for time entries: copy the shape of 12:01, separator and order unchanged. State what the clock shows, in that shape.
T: 9:12
